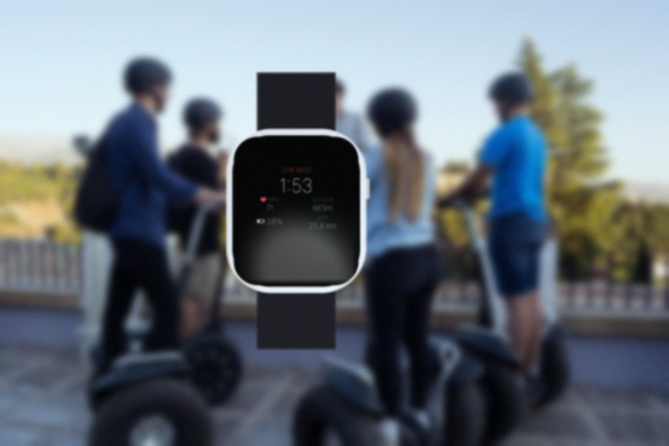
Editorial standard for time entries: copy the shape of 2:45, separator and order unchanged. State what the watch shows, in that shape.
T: 1:53
